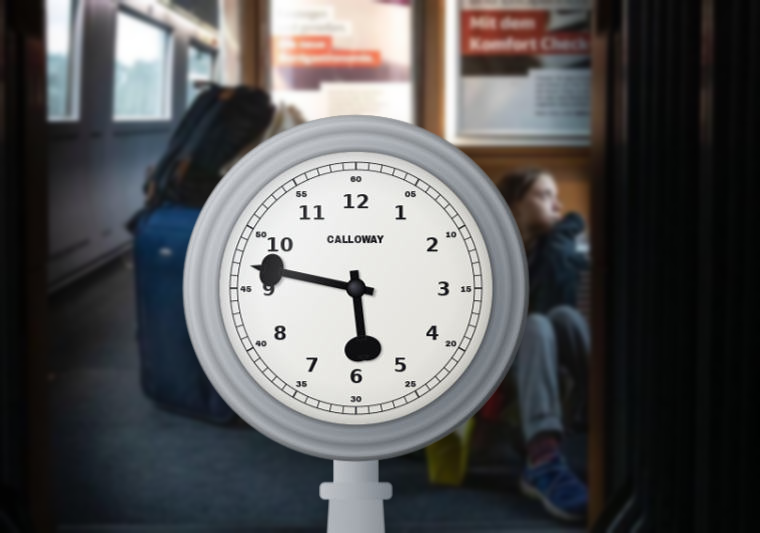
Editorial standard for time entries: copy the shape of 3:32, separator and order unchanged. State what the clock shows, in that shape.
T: 5:47
